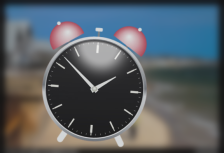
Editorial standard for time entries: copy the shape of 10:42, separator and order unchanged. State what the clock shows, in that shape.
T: 1:52
